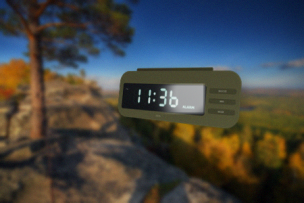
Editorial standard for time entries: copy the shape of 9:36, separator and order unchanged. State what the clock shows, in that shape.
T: 11:36
